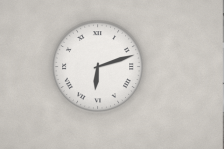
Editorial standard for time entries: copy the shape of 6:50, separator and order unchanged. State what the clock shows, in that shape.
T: 6:12
